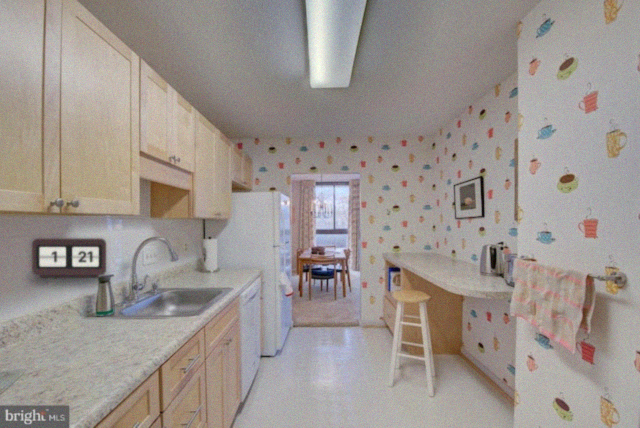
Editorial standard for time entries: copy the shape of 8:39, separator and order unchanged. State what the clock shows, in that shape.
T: 1:21
